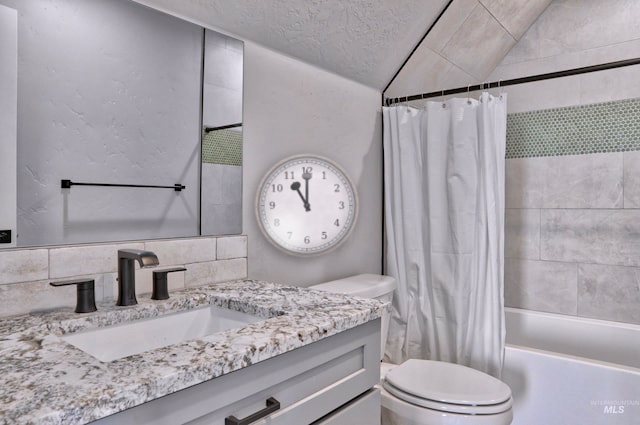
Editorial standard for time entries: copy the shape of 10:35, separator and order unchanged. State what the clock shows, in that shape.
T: 11:00
